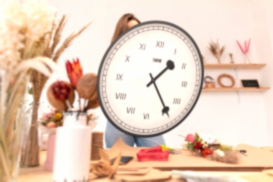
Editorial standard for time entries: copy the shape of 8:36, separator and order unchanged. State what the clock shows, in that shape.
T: 1:24
